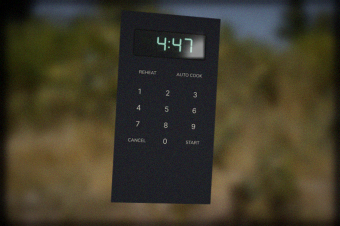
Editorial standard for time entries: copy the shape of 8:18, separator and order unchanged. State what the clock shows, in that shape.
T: 4:47
